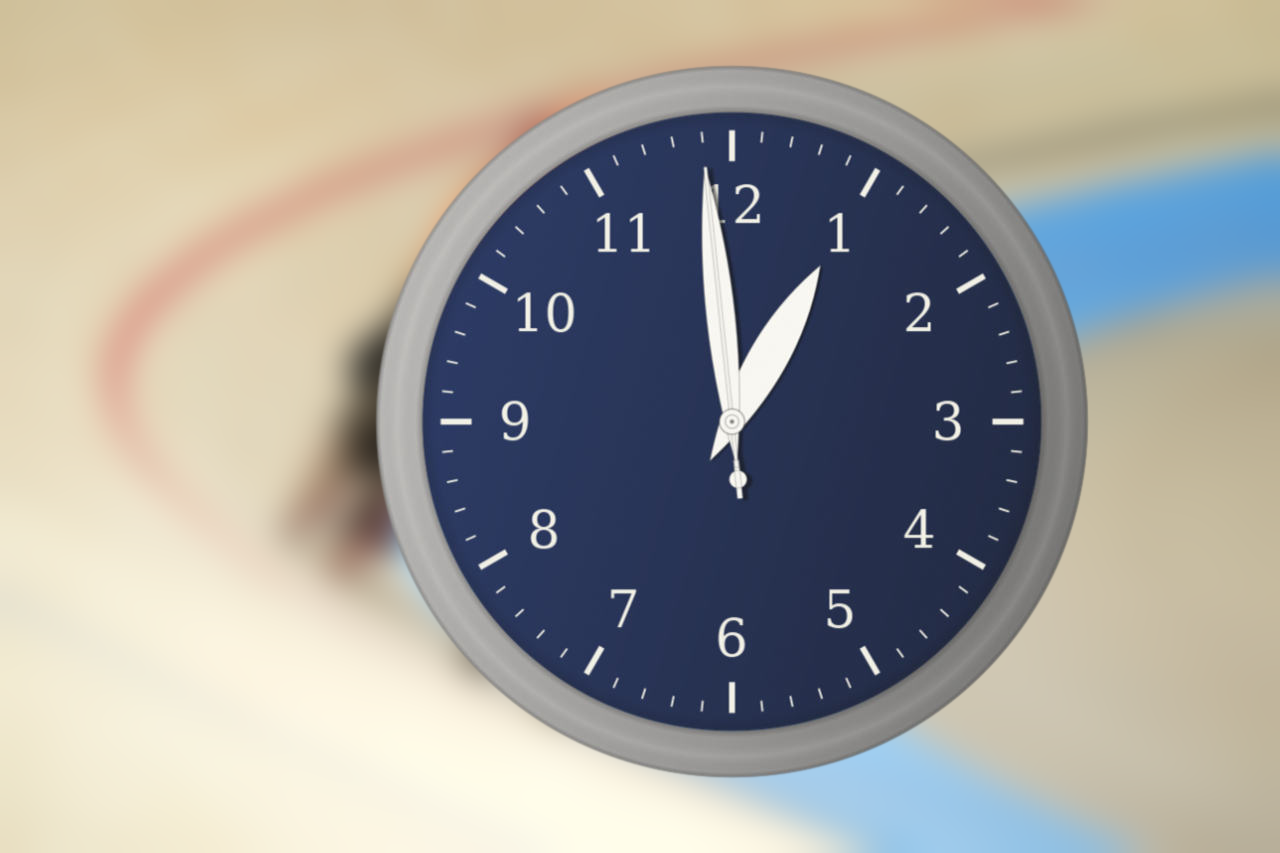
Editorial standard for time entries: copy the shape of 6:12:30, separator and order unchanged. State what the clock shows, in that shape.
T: 12:58:59
